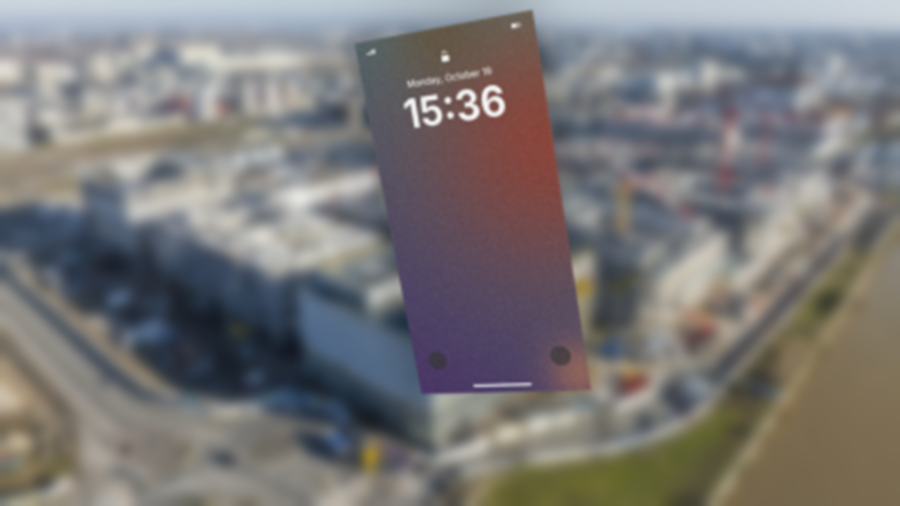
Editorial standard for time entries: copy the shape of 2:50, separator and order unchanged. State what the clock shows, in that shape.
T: 15:36
